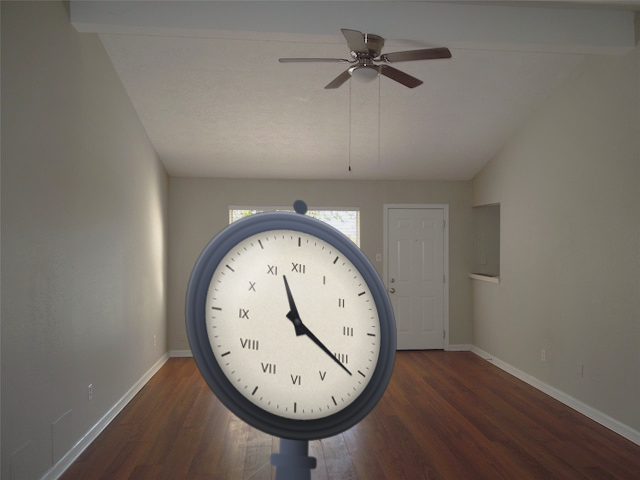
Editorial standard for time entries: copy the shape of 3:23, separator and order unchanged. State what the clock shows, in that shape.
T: 11:21
